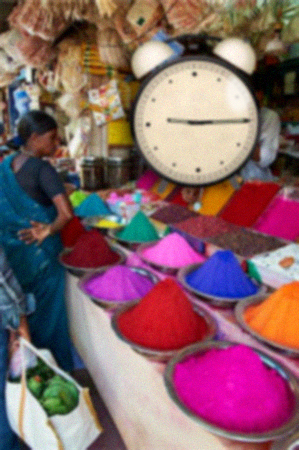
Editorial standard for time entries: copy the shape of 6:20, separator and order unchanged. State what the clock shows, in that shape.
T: 9:15
